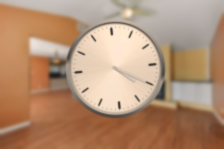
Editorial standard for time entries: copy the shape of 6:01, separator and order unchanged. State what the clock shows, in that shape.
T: 4:20
